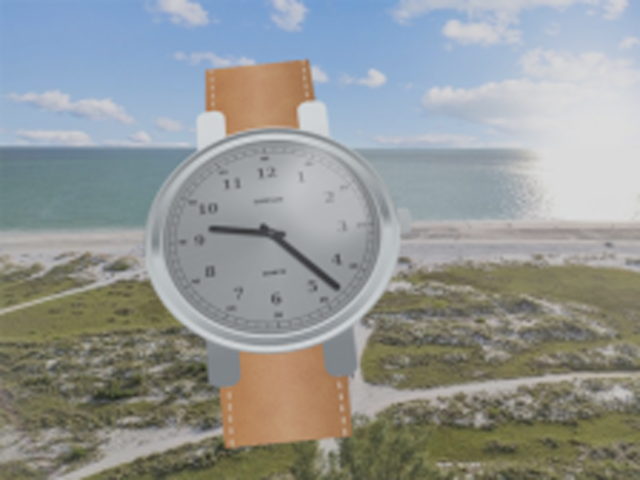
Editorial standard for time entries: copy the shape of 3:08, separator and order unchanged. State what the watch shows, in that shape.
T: 9:23
